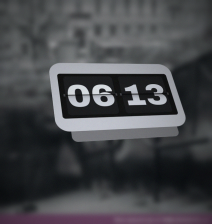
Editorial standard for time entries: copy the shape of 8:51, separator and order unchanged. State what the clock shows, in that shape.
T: 6:13
